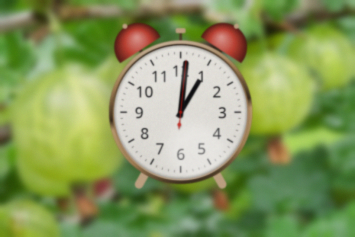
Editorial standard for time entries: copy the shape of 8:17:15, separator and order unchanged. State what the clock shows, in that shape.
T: 1:01:01
